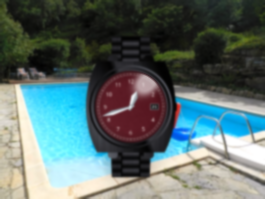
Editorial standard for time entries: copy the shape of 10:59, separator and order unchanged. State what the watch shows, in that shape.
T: 12:42
